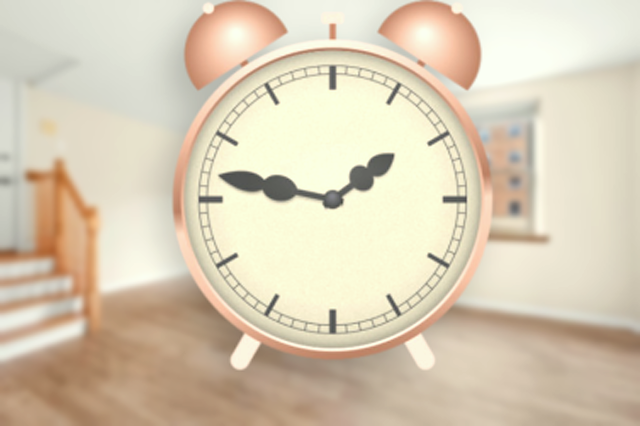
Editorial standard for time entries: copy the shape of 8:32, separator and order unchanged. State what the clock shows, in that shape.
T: 1:47
